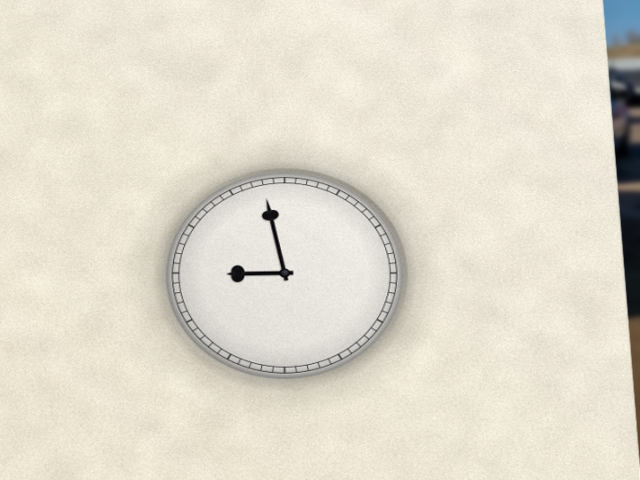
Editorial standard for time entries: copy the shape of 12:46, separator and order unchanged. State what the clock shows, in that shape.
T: 8:58
